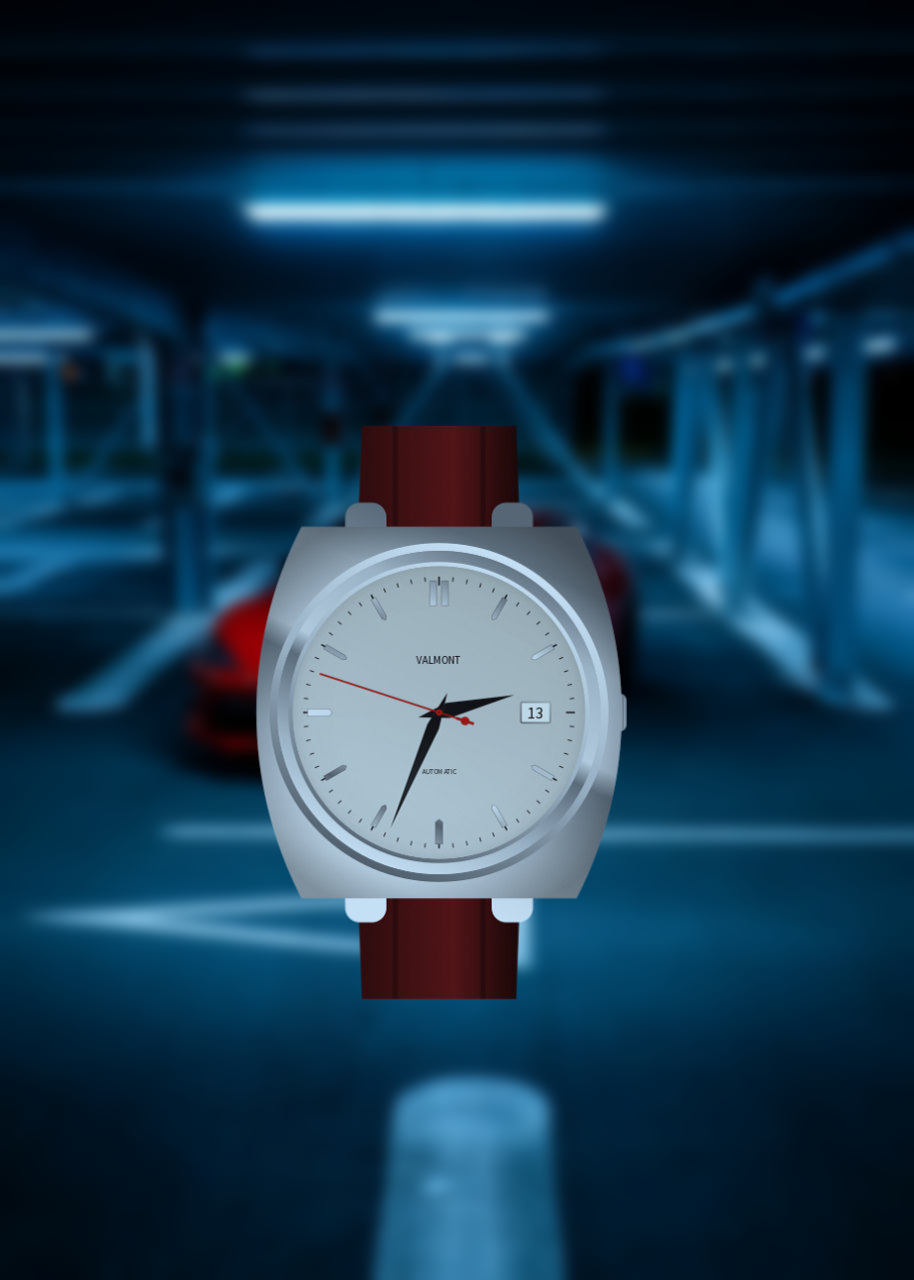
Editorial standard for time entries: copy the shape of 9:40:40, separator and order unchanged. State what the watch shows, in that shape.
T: 2:33:48
